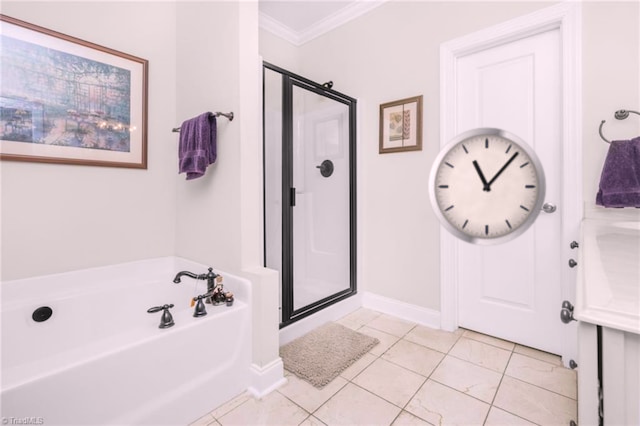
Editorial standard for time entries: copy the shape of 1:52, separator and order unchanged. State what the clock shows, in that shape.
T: 11:07
